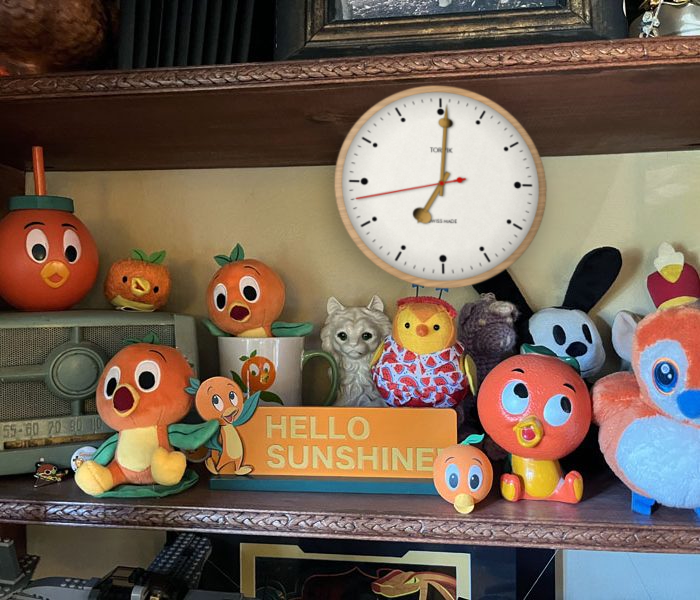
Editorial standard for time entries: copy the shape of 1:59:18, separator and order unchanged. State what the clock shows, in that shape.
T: 7:00:43
